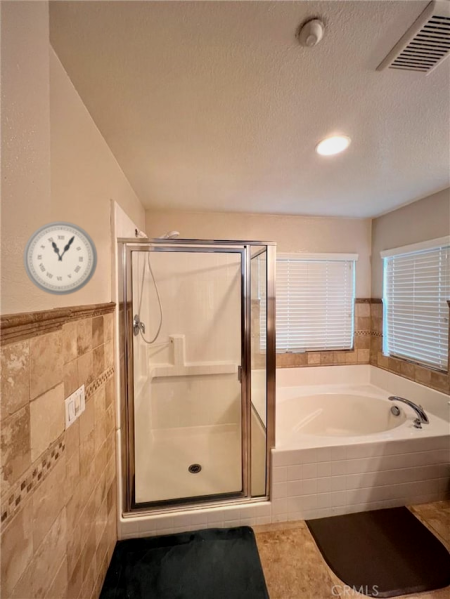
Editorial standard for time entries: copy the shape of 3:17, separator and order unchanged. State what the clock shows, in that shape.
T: 11:05
